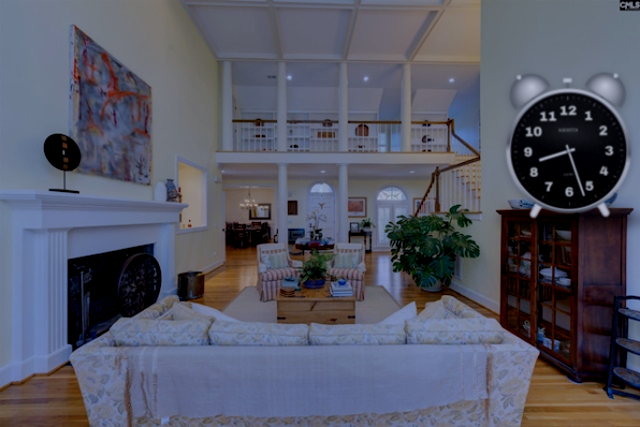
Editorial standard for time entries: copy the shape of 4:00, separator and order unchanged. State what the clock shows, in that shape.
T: 8:27
